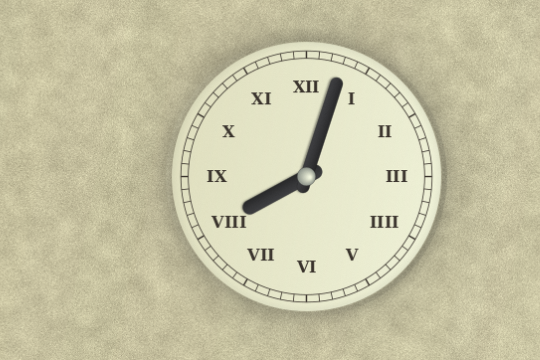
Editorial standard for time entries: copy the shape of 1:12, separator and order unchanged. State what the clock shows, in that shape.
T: 8:03
